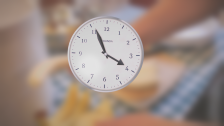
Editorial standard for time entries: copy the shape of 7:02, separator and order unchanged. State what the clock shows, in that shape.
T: 3:56
